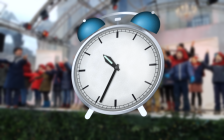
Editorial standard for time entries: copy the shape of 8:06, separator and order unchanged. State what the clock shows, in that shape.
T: 10:34
